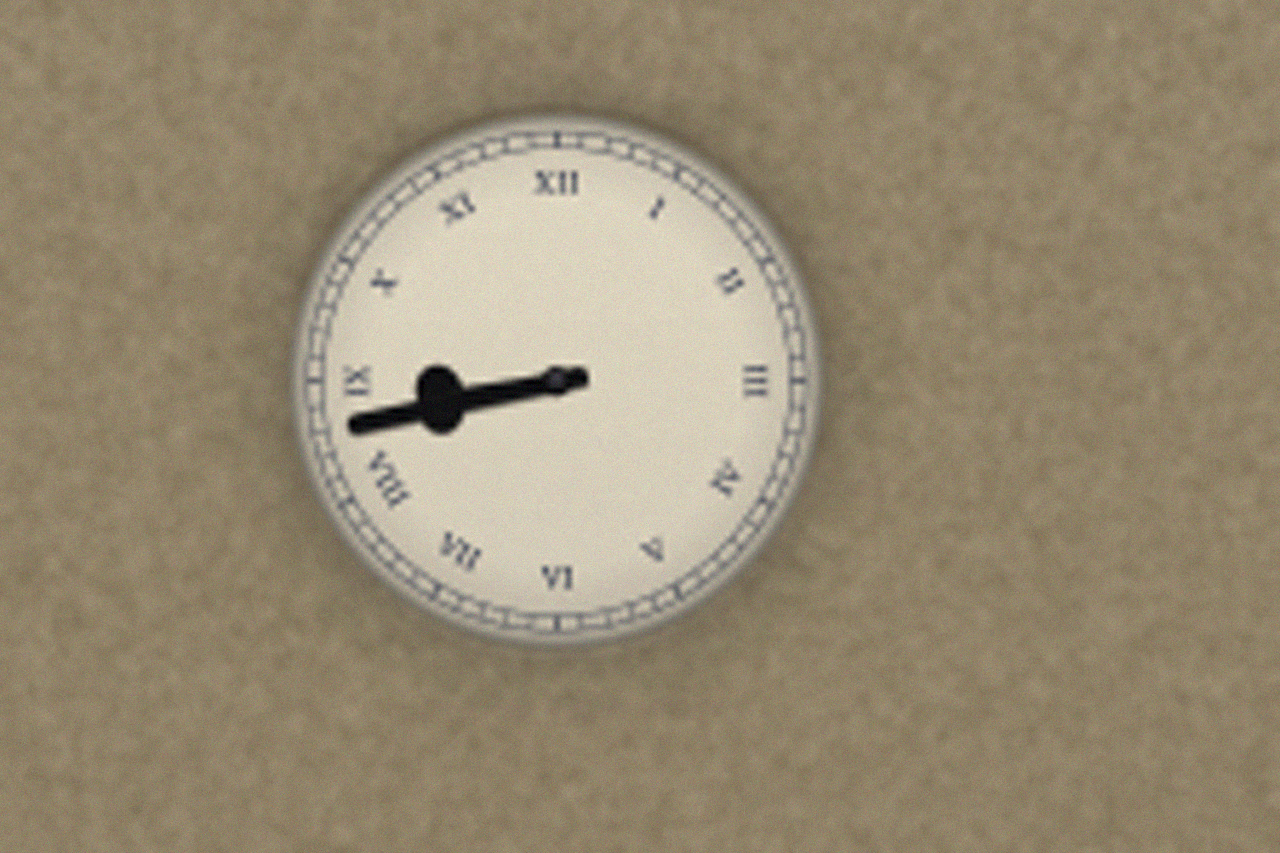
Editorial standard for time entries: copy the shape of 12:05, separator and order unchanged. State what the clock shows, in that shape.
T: 8:43
